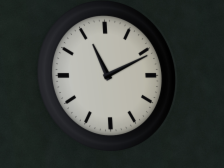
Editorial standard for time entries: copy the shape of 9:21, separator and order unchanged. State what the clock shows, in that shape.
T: 11:11
